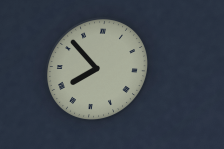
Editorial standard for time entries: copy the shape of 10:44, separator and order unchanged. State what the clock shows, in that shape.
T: 7:52
